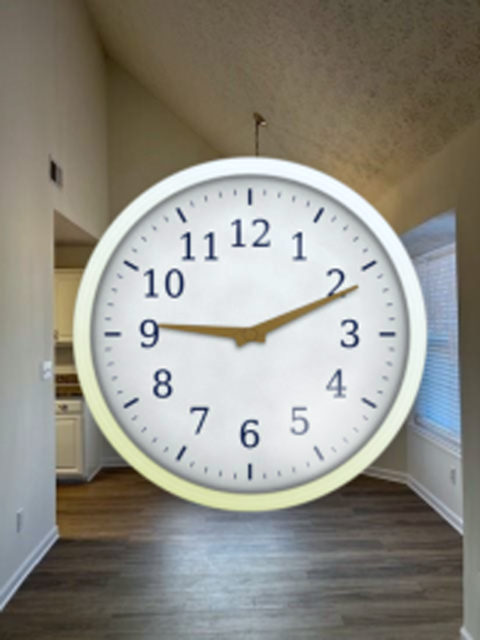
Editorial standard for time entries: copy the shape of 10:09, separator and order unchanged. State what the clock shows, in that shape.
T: 9:11
